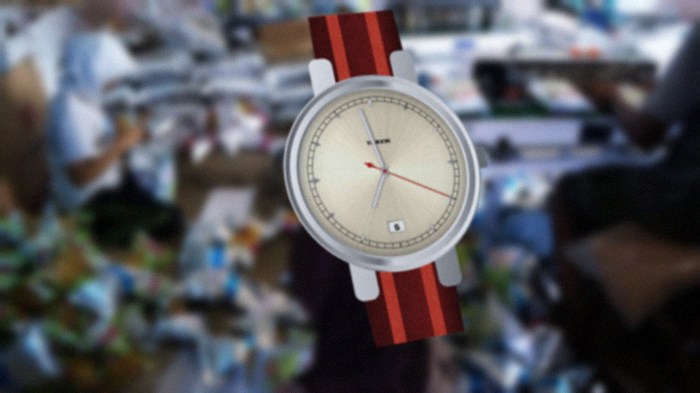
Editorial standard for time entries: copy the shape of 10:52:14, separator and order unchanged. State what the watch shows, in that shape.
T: 6:58:20
